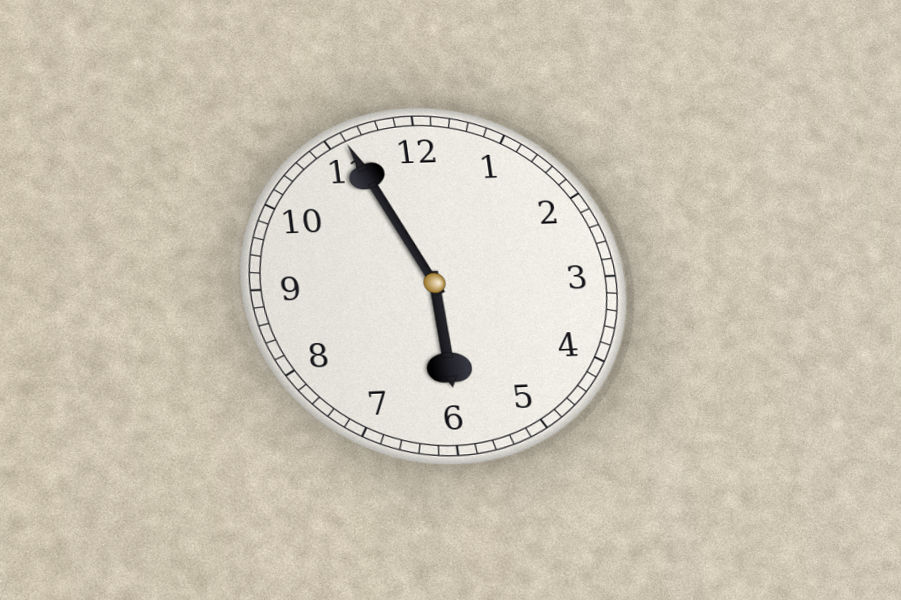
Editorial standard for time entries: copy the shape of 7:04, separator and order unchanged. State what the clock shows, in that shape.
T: 5:56
